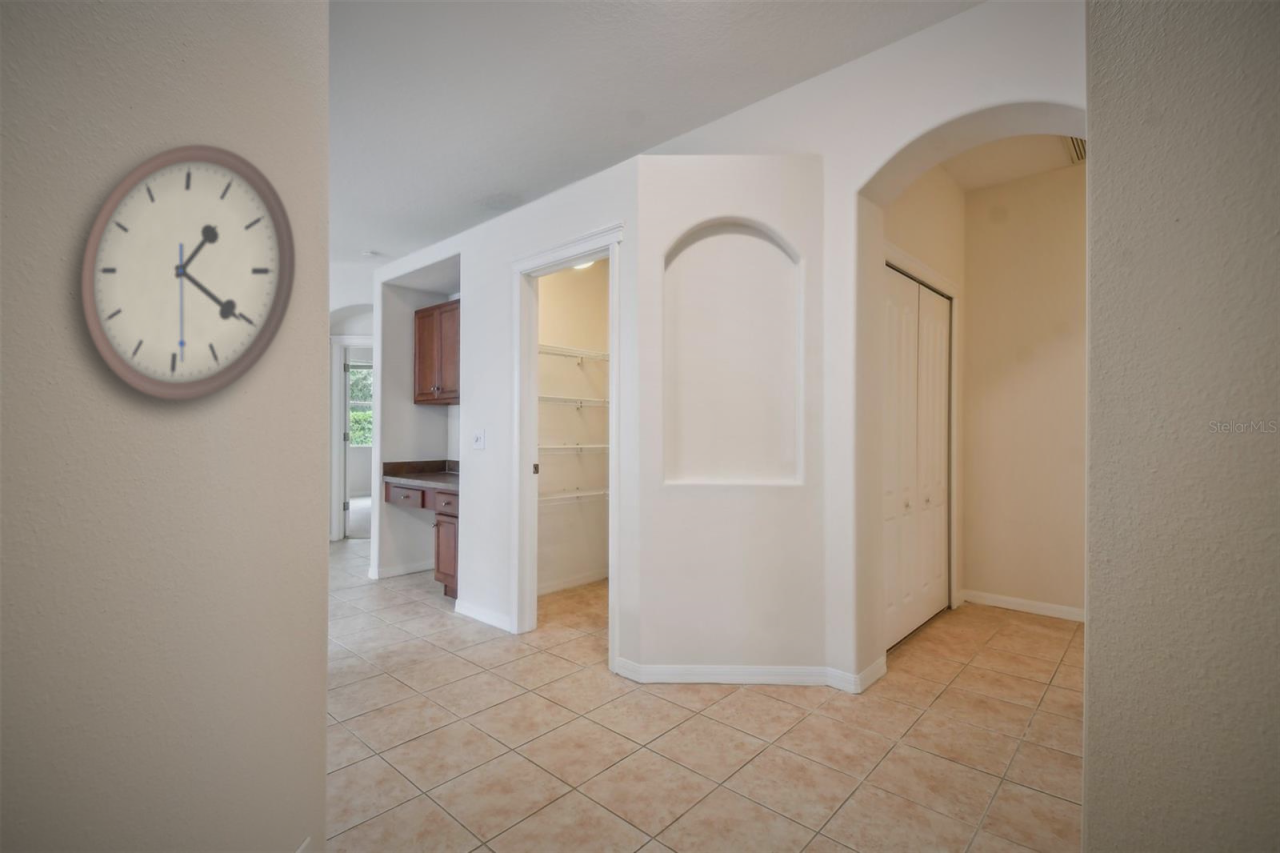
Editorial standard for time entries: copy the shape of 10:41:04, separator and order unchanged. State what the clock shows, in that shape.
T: 1:20:29
